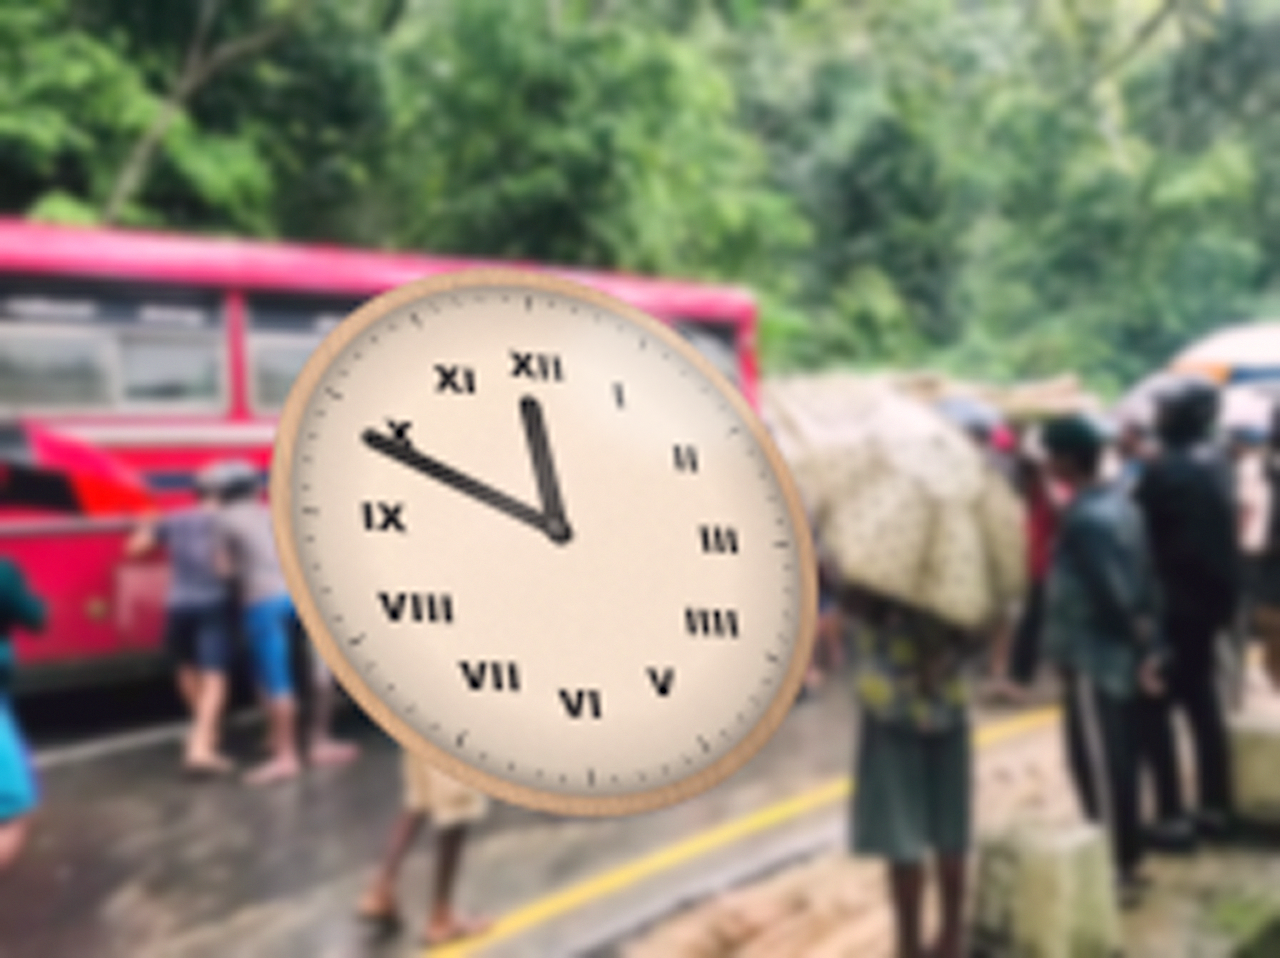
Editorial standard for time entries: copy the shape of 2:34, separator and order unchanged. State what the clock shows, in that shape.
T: 11:49
